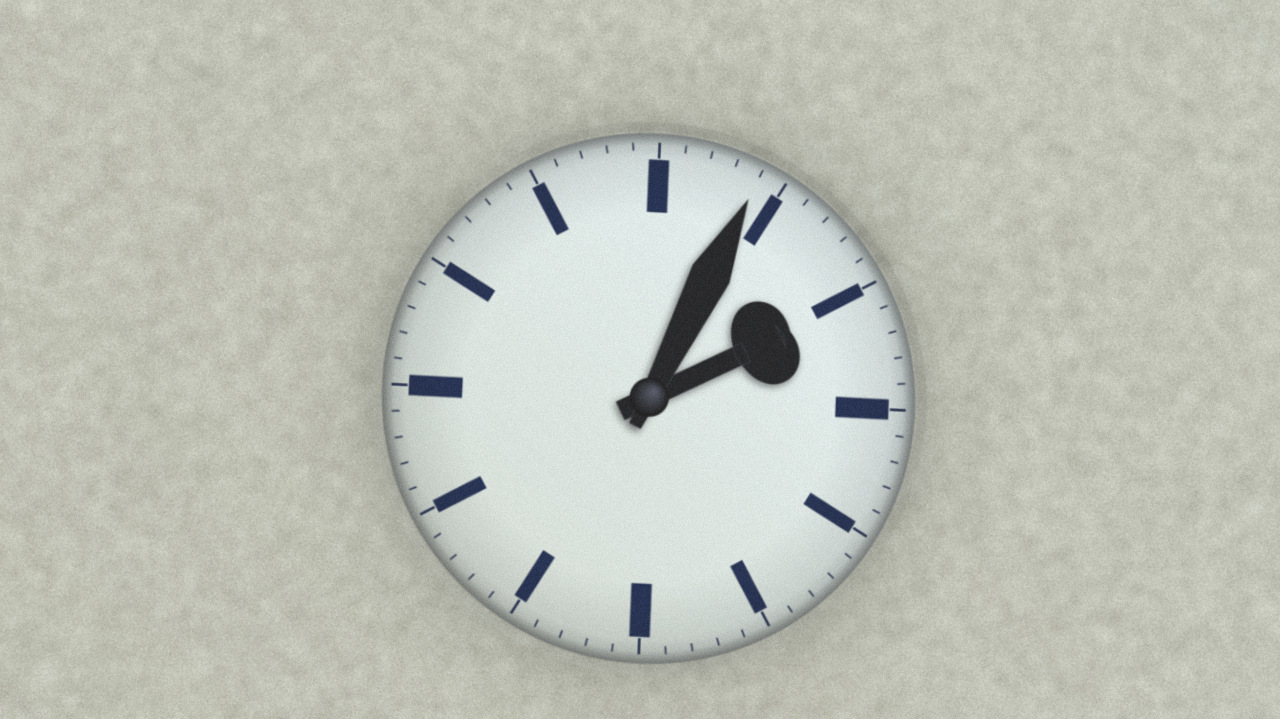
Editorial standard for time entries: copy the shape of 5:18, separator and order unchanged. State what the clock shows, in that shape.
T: 2:04
